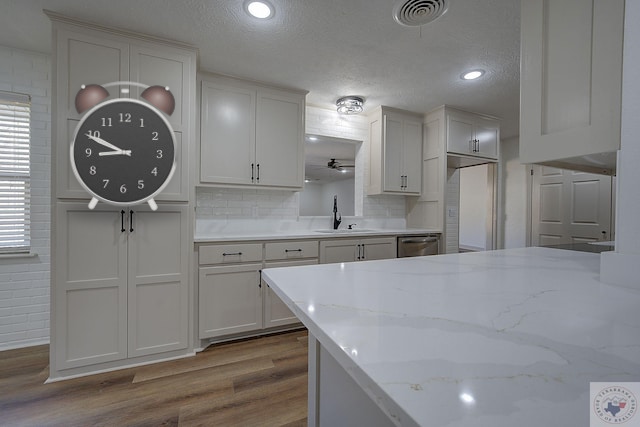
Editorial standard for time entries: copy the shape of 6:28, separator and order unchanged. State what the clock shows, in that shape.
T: 8:49
